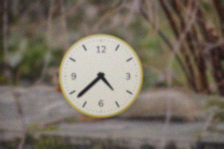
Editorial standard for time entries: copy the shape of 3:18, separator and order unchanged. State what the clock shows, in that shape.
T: 4:38
